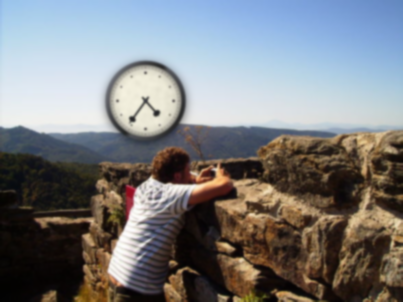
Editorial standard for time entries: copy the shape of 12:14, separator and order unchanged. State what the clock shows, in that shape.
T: 4:36
